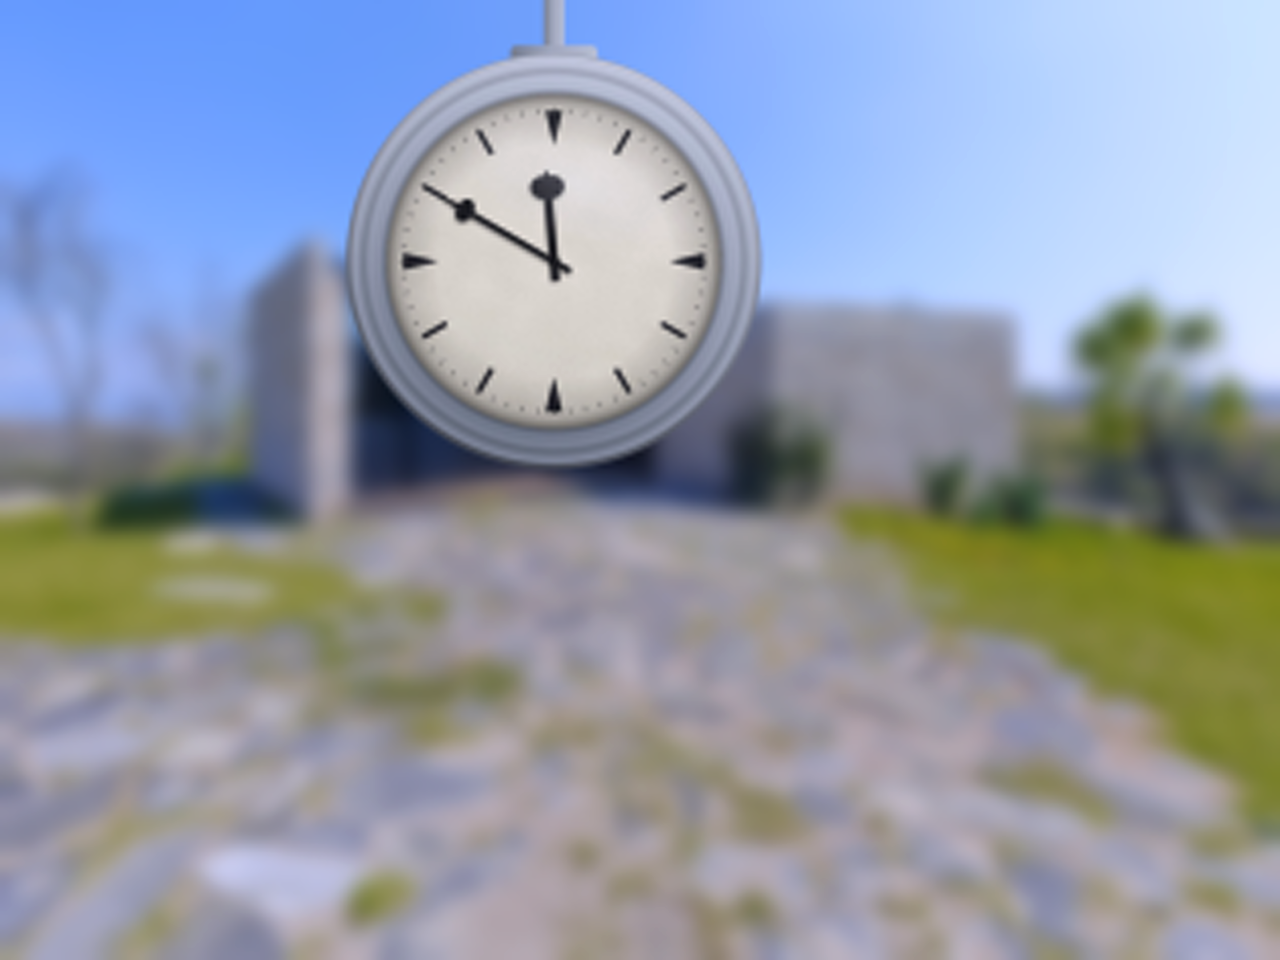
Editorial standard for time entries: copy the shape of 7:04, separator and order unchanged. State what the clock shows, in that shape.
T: 11:50
